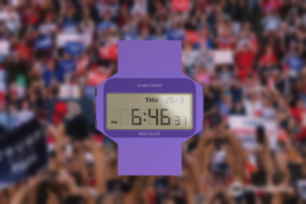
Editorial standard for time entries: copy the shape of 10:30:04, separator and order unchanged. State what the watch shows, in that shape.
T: 6:46:31
